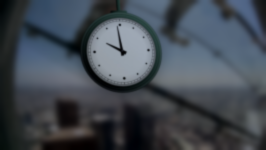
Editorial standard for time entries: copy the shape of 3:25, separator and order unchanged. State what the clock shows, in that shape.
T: 9:59
